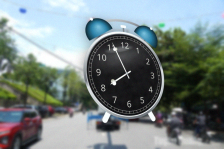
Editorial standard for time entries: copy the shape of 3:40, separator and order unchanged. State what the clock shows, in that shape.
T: 7:56
